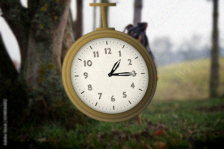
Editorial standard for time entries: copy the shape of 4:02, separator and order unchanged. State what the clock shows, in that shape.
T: 1:15
